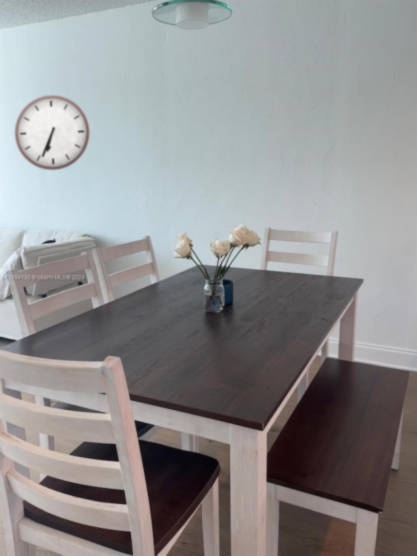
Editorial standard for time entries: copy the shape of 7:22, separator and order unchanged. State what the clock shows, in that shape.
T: 6:34
